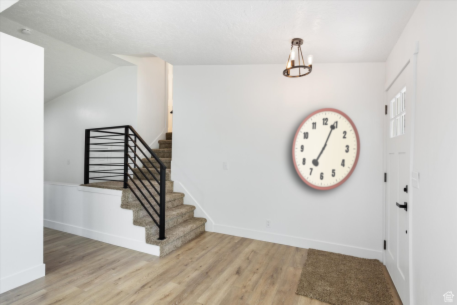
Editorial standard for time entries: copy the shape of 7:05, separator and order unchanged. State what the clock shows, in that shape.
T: 7:04
